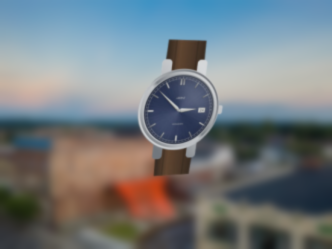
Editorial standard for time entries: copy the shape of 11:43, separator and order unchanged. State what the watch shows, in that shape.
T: 2:52
